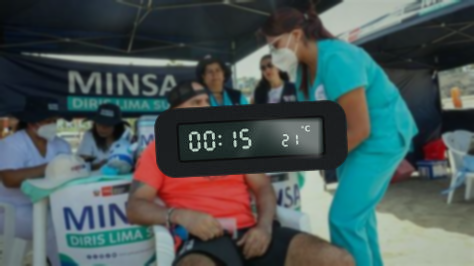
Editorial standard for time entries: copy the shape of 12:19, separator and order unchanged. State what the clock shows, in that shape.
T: 0:15
